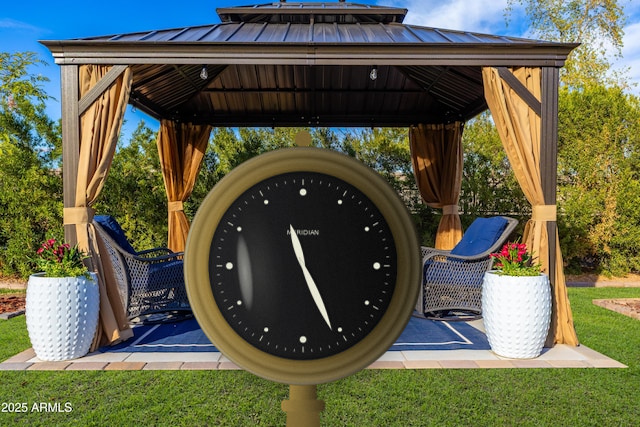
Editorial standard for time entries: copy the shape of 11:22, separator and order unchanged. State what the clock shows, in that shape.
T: 11:26
